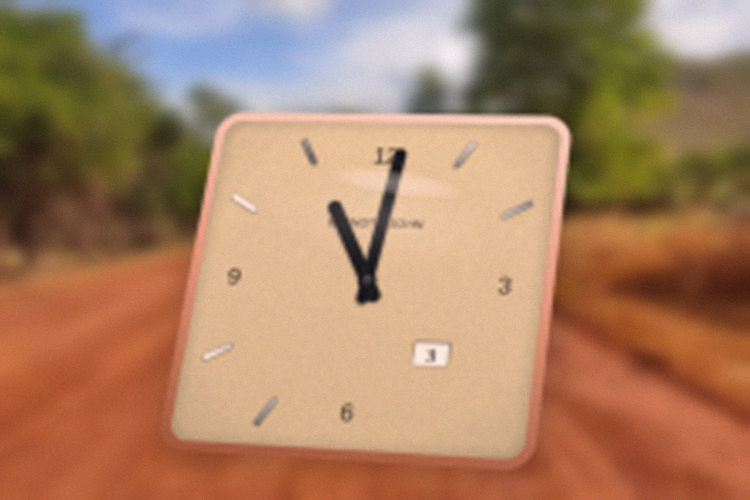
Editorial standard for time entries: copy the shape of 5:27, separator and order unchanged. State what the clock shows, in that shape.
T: 11:01
